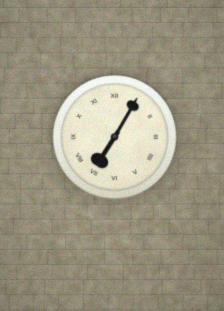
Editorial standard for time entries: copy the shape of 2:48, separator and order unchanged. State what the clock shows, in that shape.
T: 7:05
